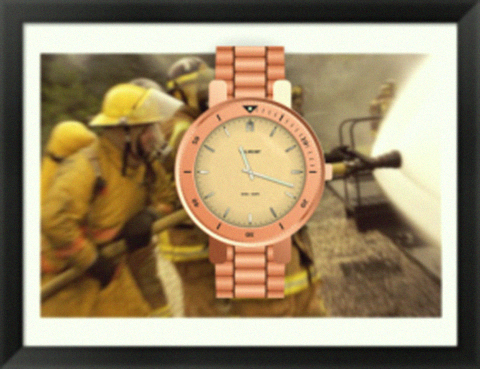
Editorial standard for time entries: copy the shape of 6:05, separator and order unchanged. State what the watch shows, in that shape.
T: 11:18
